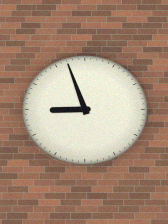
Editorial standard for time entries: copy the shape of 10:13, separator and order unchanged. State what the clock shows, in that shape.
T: 8:57
